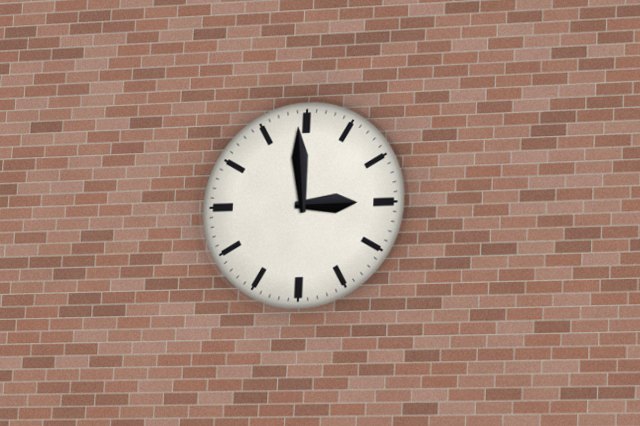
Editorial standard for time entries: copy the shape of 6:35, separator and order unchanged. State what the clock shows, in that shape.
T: 2:59
